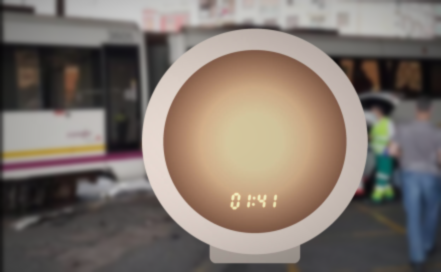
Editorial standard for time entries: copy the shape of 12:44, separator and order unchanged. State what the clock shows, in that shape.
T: 1:41
